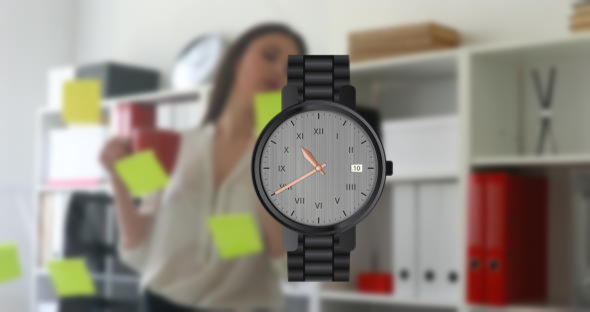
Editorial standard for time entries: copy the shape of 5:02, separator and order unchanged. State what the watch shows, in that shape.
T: 10:40
